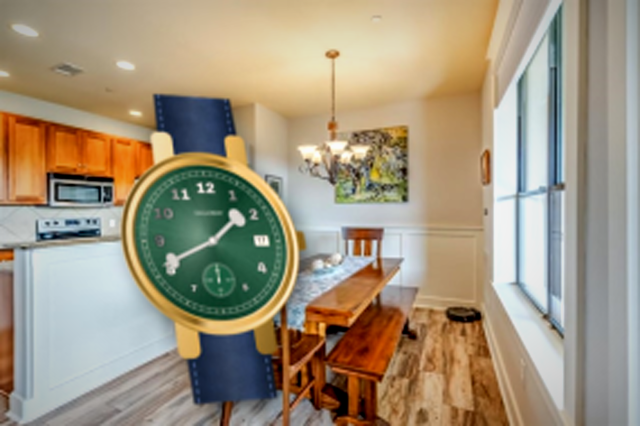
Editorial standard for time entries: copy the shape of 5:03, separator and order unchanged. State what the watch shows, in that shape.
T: 1:41
